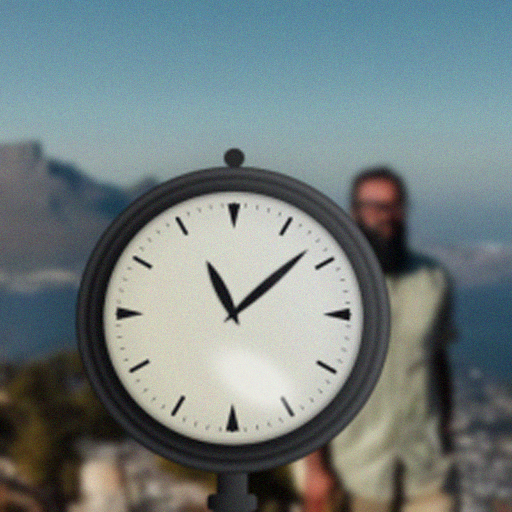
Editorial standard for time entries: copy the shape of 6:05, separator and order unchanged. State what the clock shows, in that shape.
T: 11:08
